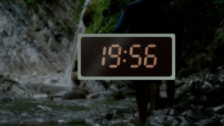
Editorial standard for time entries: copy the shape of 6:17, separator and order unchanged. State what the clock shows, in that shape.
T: 19:56
